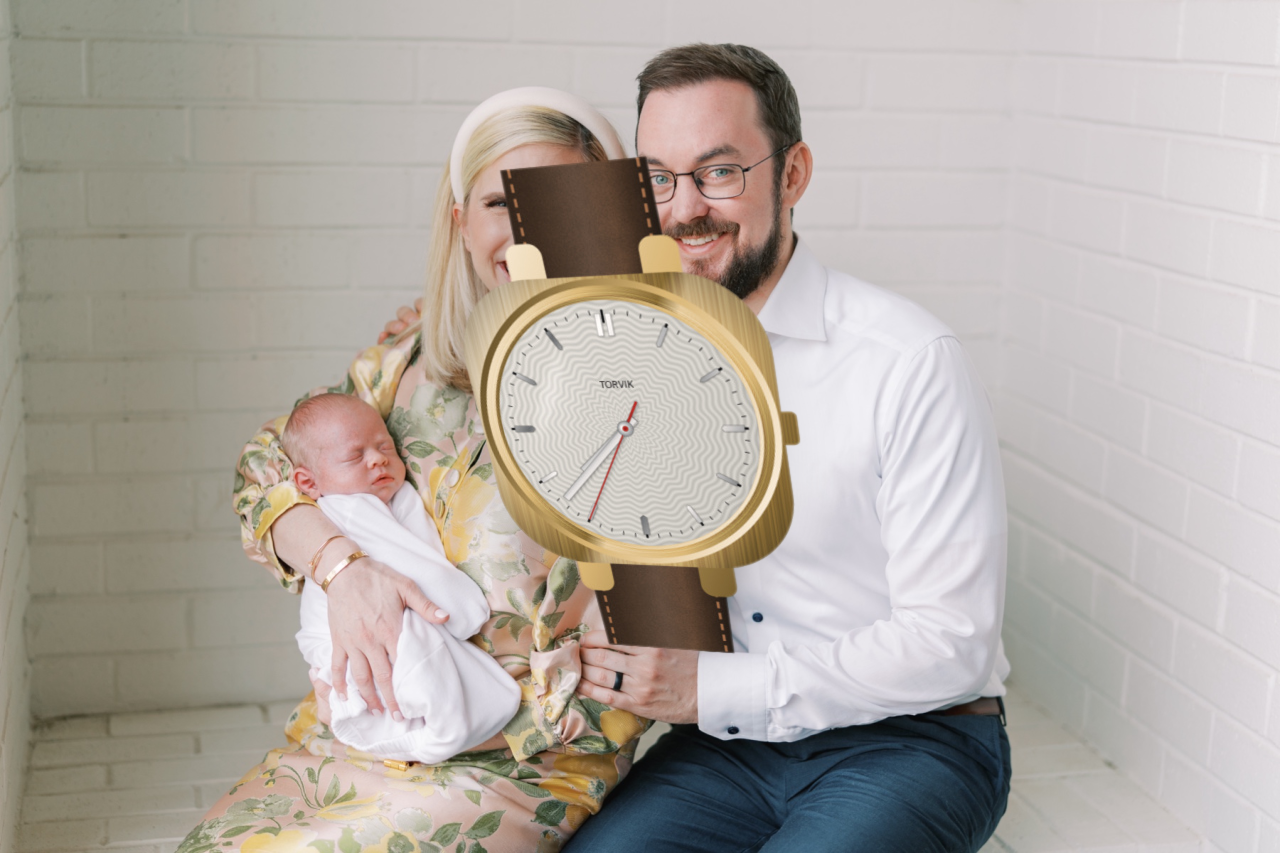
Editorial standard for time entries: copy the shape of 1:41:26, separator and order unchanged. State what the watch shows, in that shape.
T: 7:37:35
